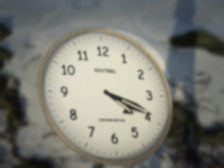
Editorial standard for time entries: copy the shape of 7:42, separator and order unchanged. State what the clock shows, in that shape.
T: 4:19
